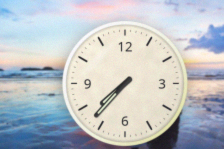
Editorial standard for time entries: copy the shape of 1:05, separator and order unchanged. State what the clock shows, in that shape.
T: 7:37
